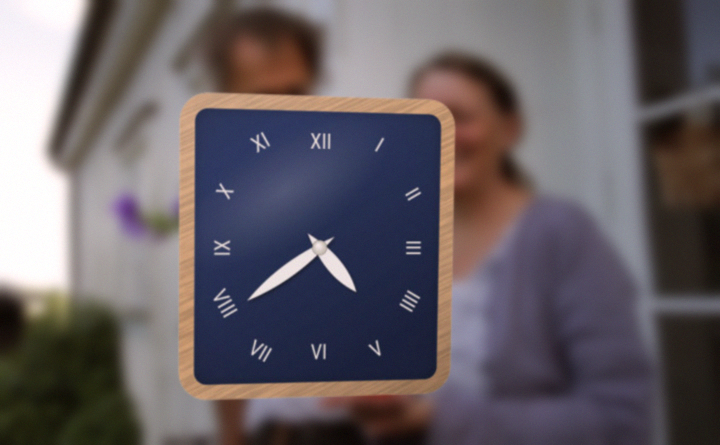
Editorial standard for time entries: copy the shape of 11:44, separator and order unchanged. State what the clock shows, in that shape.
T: 4:39
